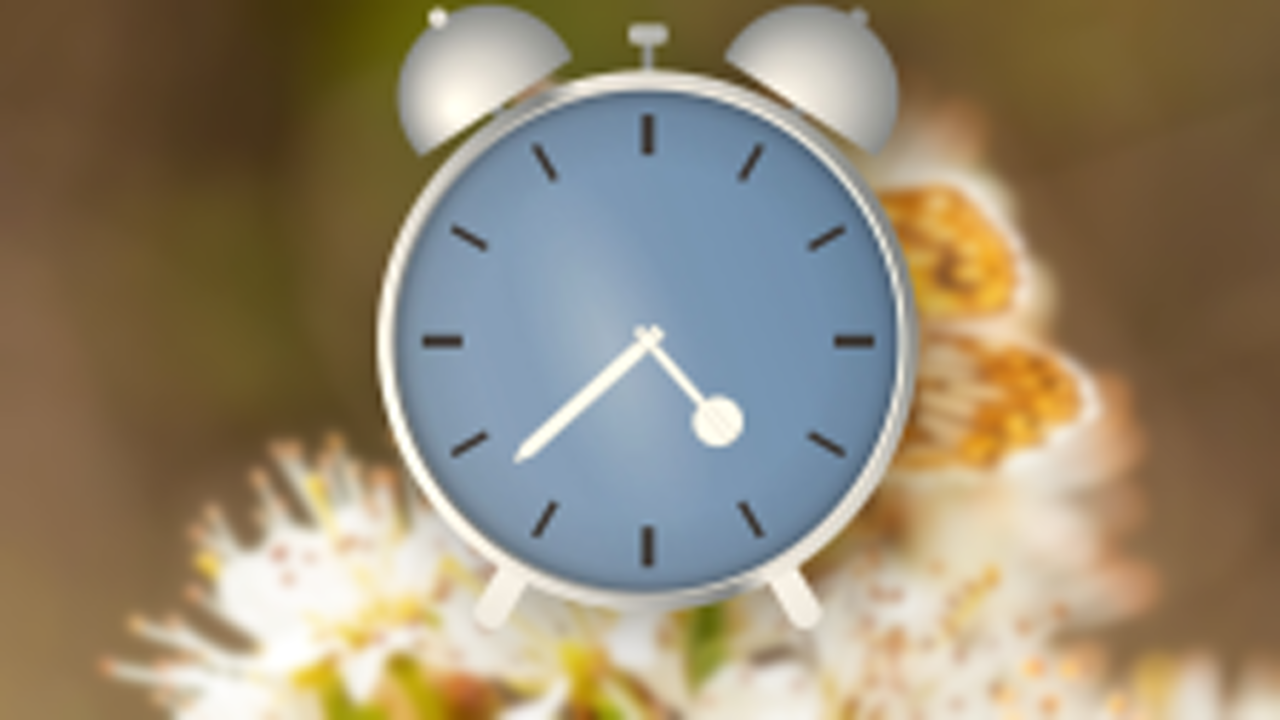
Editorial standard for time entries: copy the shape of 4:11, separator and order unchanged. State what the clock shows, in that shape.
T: 4:38
